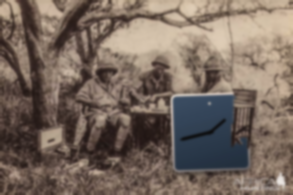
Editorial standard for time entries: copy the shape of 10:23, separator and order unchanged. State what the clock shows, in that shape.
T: 1:43
